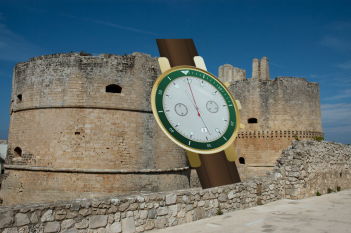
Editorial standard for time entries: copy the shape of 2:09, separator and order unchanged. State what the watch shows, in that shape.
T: 11:28
